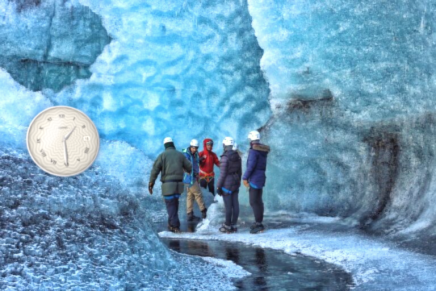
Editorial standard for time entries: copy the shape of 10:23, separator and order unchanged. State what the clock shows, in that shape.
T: 1:30
